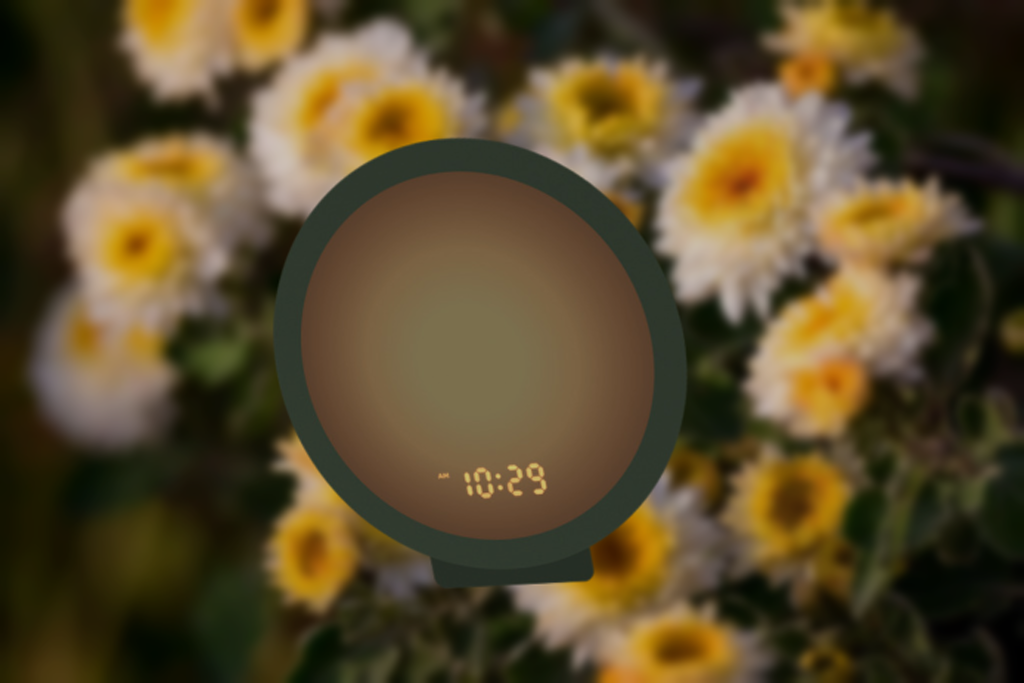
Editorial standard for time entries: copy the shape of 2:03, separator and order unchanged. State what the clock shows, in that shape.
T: 10:29
